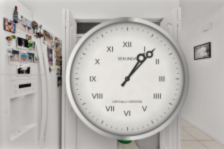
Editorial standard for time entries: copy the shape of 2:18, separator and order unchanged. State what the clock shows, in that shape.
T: 1:07
